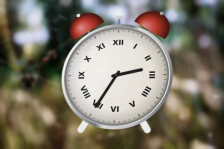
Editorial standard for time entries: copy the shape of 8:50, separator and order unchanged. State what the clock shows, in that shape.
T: 2:35
